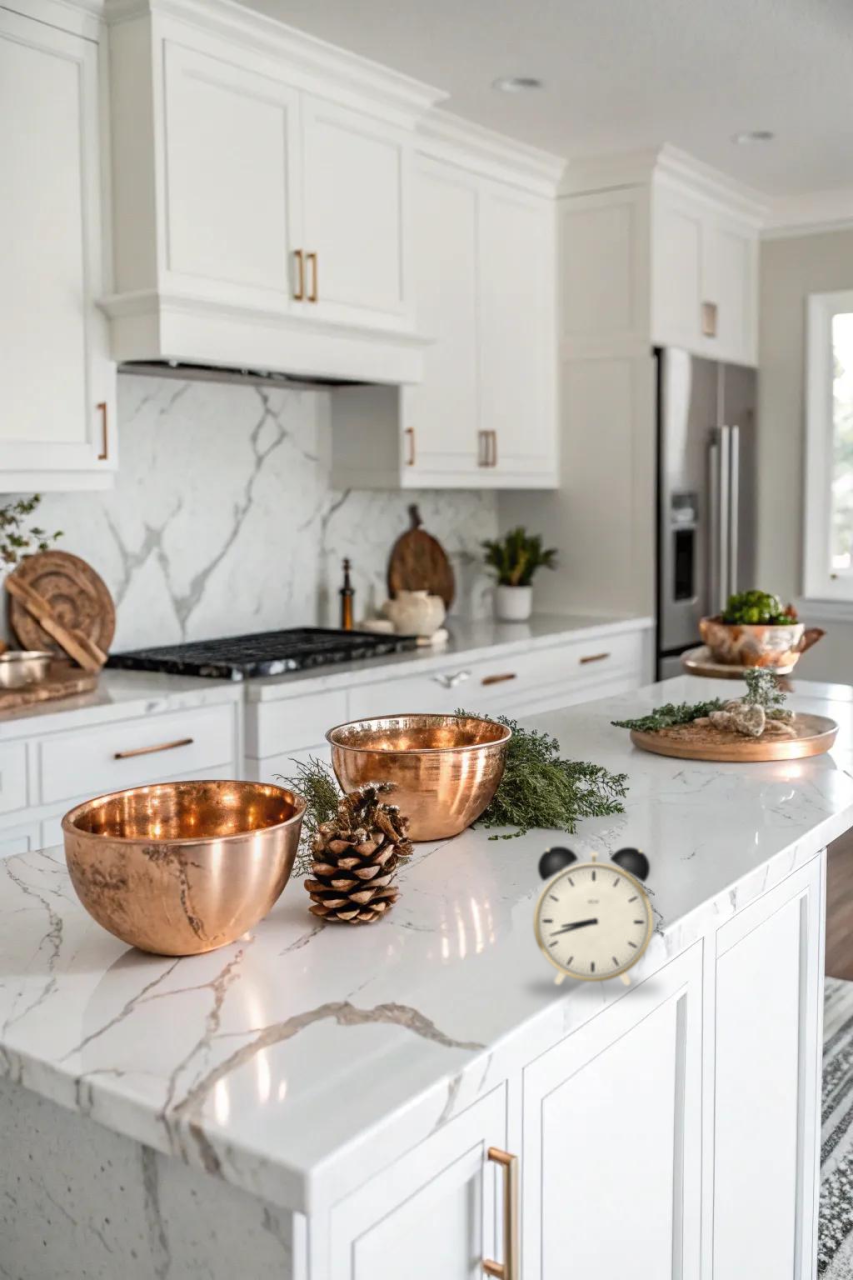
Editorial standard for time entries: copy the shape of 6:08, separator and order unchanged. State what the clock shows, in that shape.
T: 8:42
